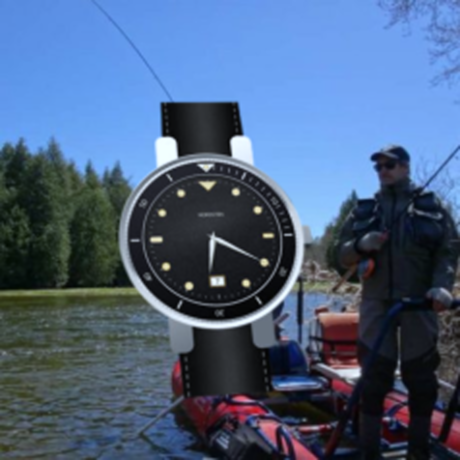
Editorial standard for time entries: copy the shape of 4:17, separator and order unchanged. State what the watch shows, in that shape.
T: 6:20
